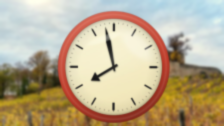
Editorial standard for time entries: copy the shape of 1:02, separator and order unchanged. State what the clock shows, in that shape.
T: 7:58
